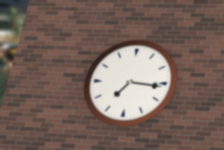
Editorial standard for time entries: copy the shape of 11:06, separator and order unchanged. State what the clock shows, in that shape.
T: 7:16
